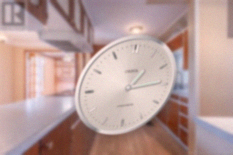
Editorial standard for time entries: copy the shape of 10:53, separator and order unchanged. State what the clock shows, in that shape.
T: 1:14
